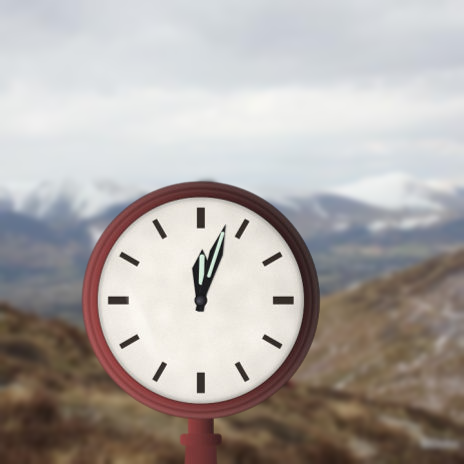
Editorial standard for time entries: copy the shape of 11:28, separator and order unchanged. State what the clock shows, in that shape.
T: 12:03
